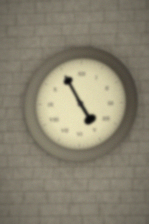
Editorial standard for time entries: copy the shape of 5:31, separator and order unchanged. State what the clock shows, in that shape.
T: 4:55
